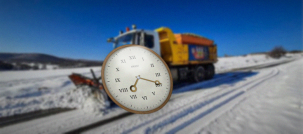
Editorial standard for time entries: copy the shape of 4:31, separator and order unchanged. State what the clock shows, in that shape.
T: 7:19
